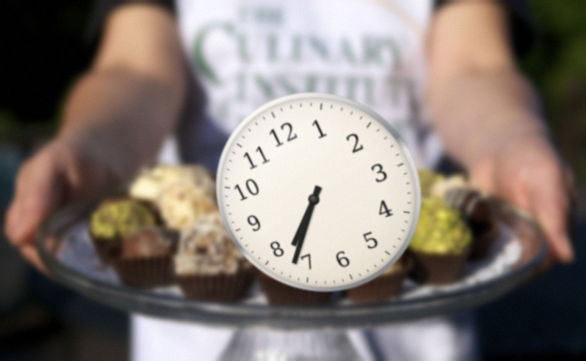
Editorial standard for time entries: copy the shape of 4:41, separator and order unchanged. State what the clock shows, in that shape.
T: 7:37
